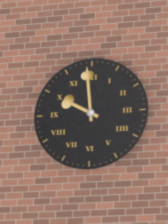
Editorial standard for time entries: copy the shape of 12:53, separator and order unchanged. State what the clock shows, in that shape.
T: 9:59
